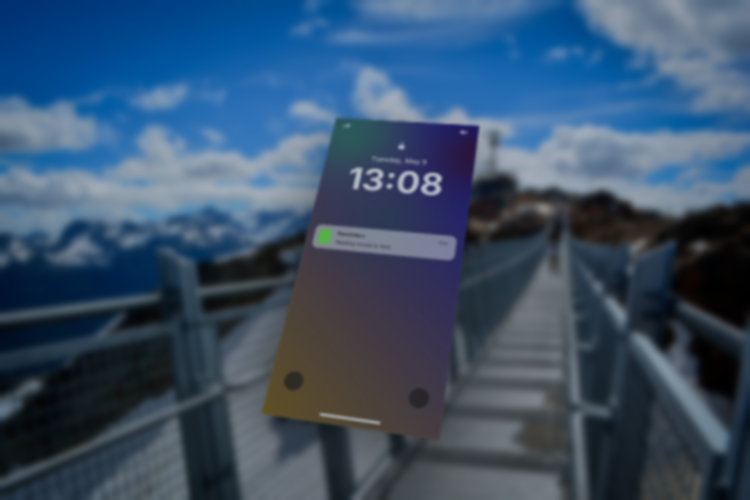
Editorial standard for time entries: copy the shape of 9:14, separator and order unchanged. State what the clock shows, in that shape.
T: 13:08
